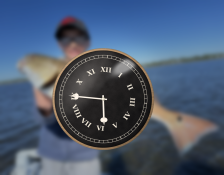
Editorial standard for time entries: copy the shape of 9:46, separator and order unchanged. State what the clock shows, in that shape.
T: 5:45
